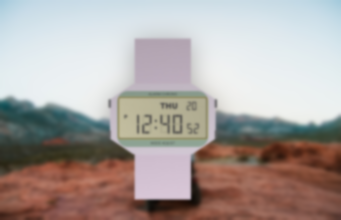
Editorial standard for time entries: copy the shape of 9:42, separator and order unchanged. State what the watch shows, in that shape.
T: 12:40
